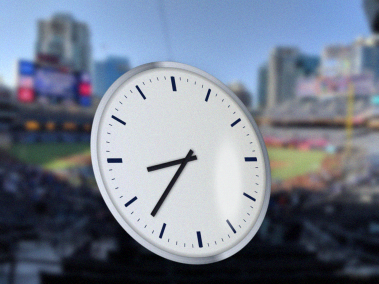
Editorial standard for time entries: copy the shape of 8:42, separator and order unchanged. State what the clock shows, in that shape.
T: 8:37
